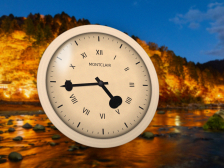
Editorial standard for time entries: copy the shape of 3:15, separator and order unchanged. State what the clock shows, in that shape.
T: 4:44
